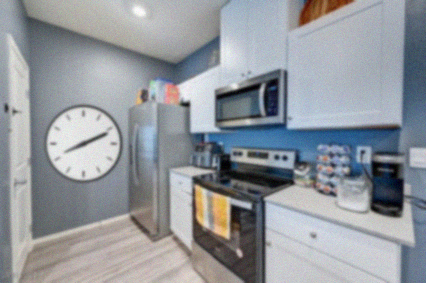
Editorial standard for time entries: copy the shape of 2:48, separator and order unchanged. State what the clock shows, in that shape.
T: 8:11
